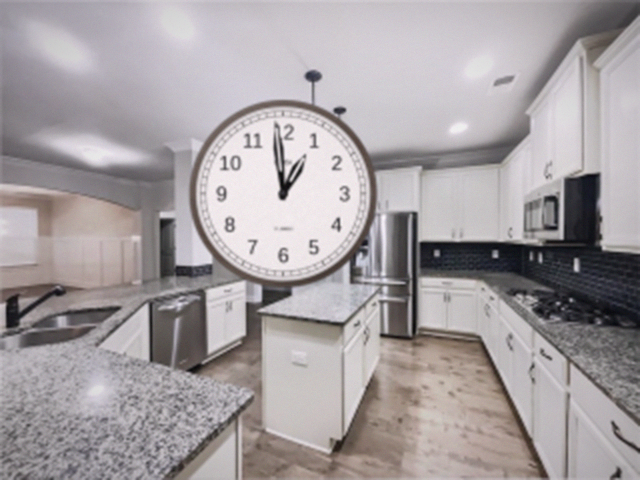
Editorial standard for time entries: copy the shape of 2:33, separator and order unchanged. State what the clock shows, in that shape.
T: 12:59
